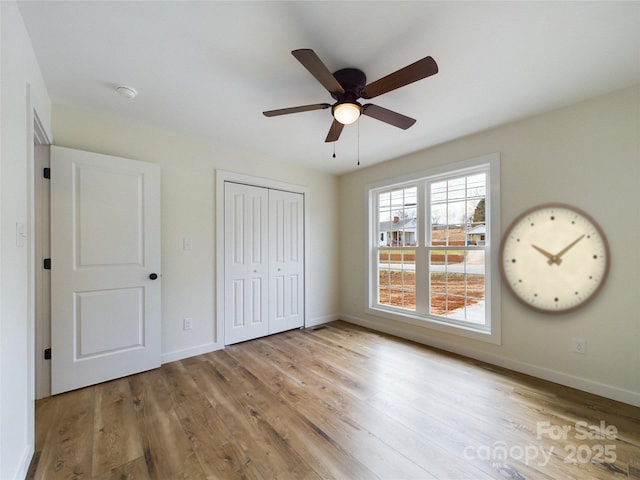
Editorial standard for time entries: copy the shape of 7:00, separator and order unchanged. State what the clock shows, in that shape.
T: 10:09
